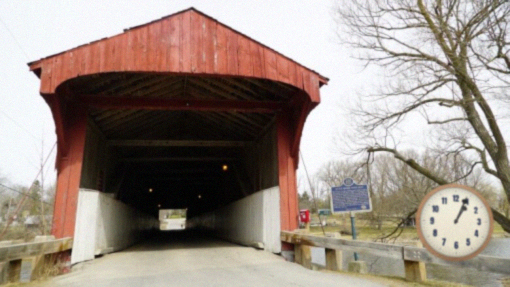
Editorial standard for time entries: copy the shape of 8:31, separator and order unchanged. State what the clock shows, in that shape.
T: 1:04
